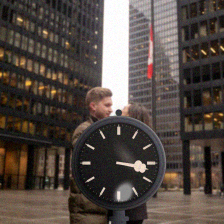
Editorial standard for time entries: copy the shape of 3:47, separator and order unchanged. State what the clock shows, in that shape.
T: 3:17
